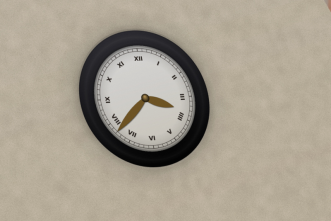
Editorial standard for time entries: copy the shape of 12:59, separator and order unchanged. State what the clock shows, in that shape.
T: 3:38
